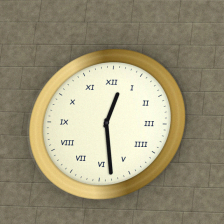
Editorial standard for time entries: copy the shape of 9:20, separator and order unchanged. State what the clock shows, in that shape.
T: 12:28
